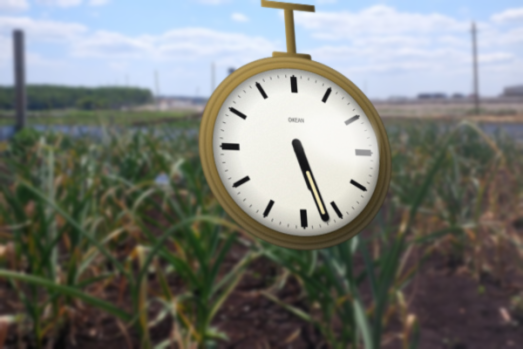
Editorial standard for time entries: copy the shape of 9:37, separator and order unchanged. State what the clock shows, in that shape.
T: 5:27
